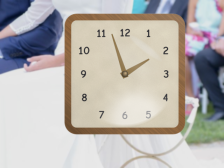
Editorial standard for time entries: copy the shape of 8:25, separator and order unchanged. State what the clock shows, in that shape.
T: 1:57
